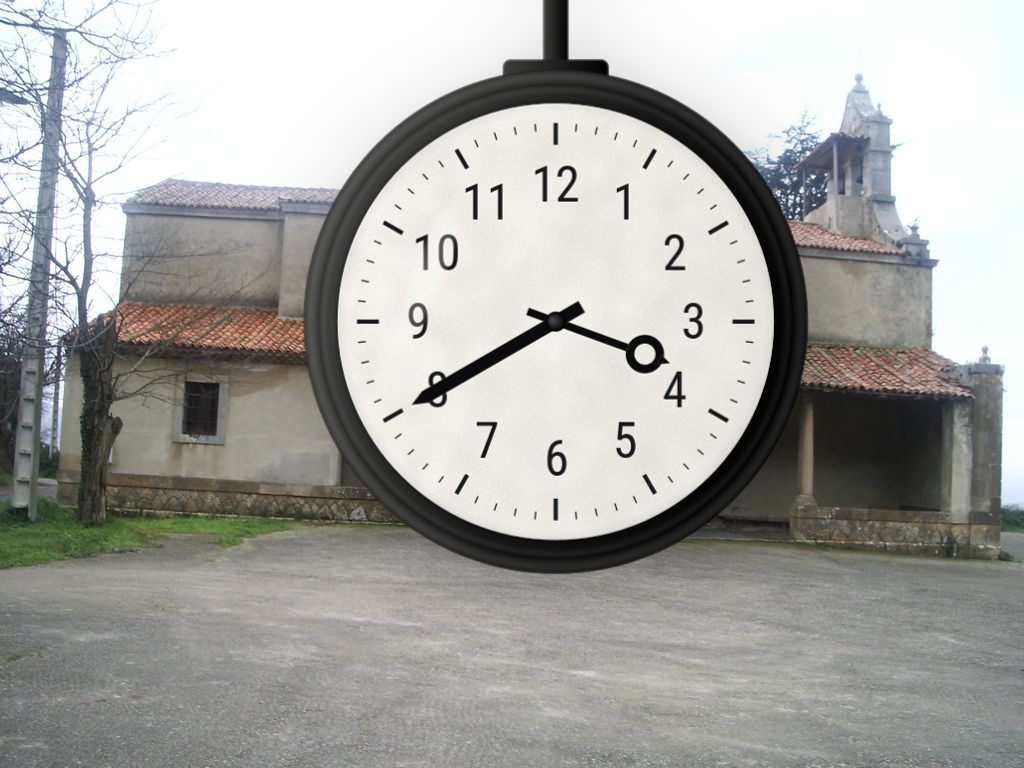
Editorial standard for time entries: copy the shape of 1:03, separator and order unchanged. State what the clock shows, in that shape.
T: 3:40
